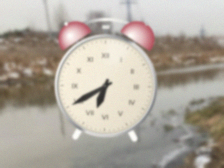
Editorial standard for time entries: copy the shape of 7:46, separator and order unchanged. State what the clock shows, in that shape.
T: 6:40
